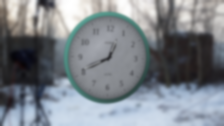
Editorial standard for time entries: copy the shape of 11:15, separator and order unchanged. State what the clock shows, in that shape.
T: 12:41
